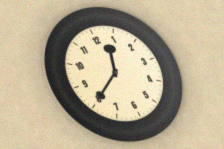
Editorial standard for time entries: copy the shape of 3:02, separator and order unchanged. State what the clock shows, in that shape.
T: 12:40
